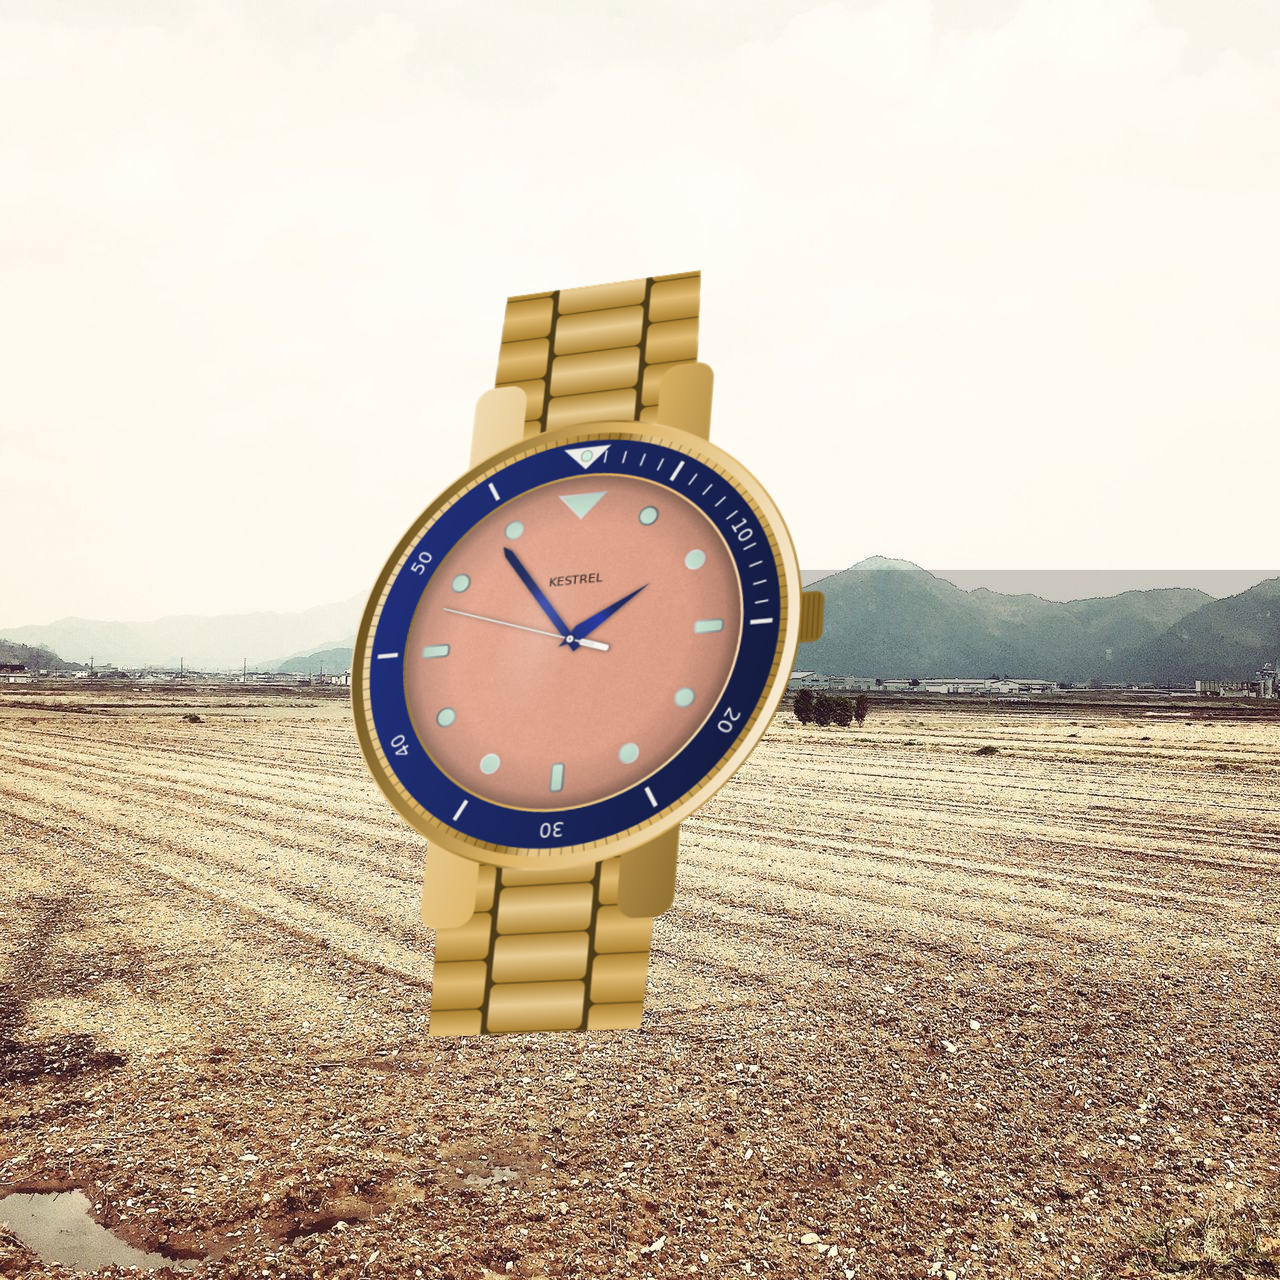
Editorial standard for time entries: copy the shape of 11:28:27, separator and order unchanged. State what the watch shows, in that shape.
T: 1:53:48
